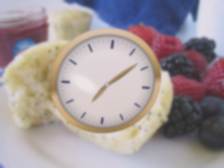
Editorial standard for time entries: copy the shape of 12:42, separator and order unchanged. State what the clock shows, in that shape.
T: 7:08
